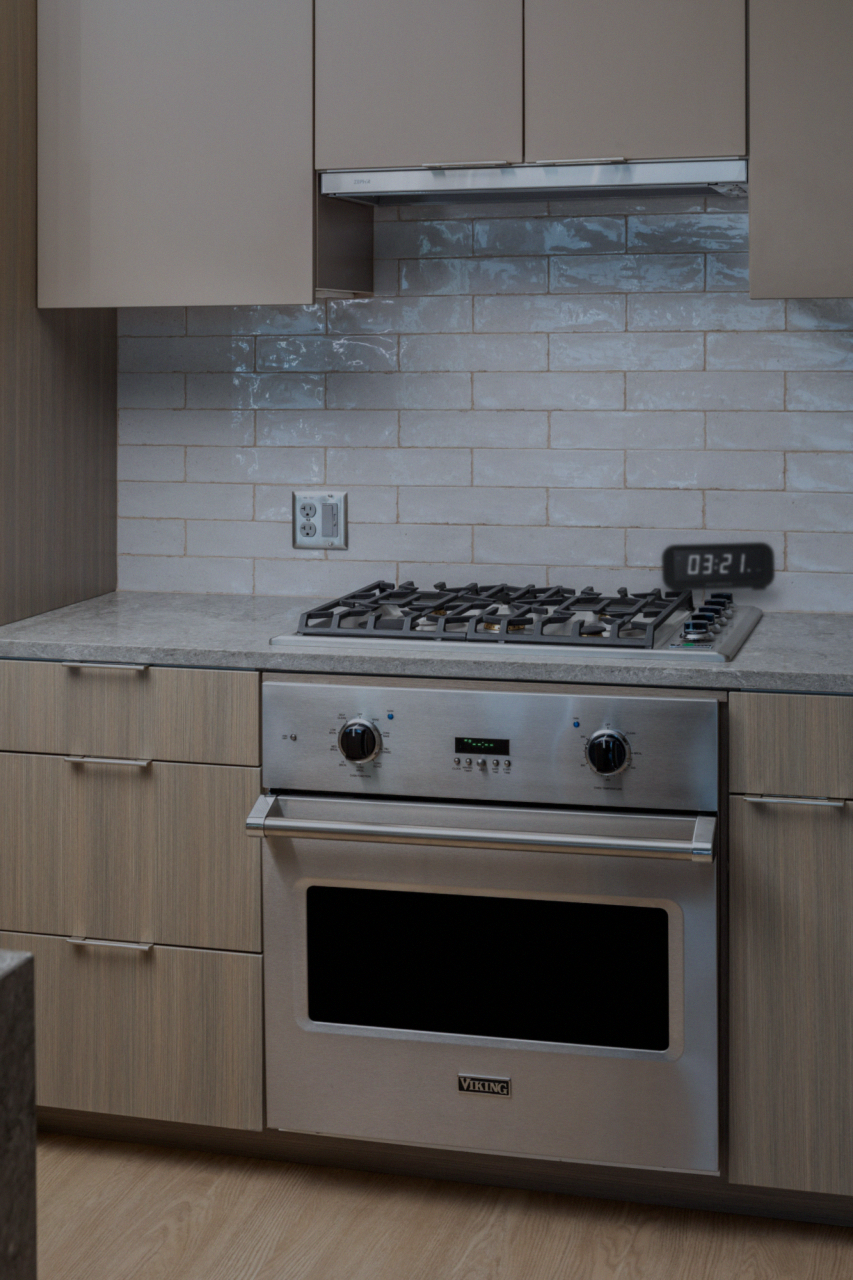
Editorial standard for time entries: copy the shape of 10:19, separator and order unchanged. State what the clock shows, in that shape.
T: 3:21
